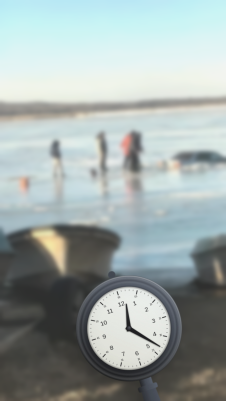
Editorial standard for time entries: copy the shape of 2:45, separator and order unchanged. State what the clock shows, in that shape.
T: 12:23
